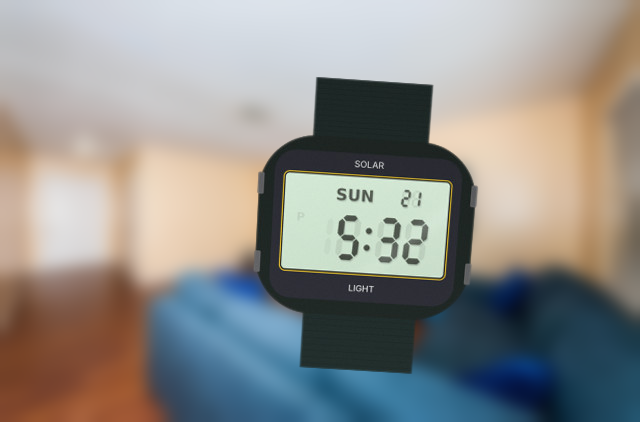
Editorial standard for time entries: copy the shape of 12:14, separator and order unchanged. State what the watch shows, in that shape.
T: 5:32
